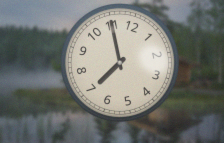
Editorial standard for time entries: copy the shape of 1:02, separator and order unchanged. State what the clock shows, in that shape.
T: 6:55
